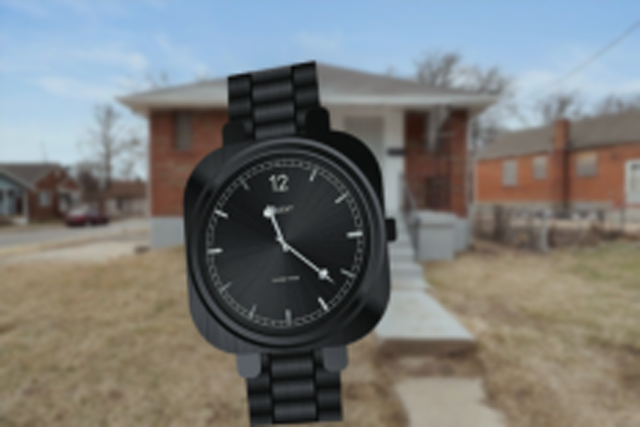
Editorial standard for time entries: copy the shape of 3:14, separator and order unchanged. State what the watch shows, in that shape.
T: 11:22
